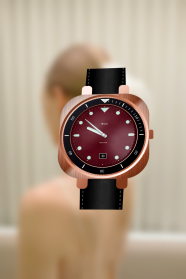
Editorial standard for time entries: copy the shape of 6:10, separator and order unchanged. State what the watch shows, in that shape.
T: 9:52
